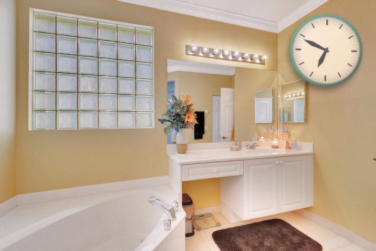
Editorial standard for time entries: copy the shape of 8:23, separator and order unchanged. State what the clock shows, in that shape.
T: 6:49
